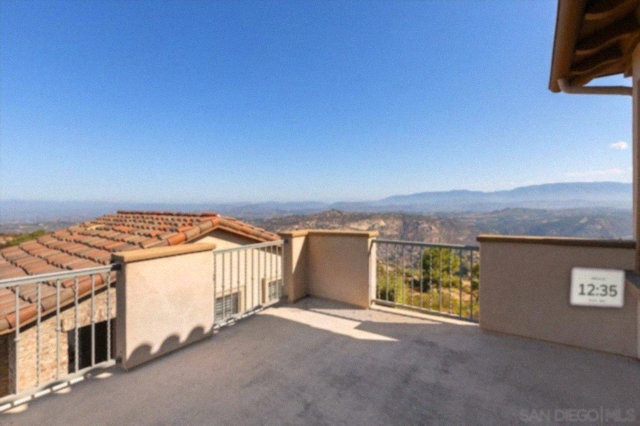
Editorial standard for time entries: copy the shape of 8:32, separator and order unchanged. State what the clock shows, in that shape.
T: 12:35
